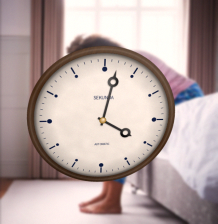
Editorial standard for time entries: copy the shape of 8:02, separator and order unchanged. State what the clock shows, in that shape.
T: 4:02
